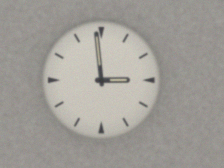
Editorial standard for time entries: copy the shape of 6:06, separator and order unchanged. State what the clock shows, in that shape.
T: 2:59
